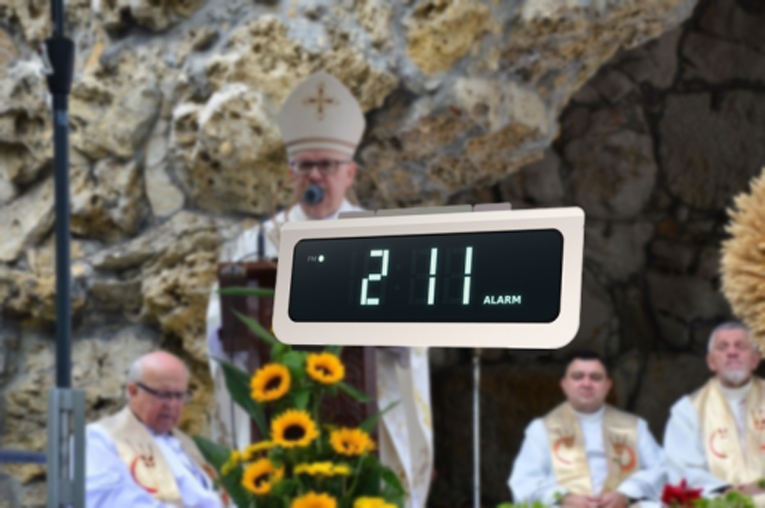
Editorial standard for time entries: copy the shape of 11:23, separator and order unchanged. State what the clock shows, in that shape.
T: 2:11
